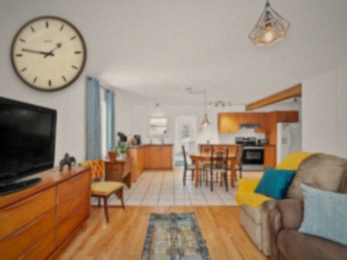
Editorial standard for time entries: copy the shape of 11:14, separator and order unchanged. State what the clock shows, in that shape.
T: 1:47
